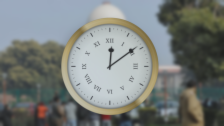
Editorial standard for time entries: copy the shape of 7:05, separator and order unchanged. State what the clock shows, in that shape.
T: 12:09
